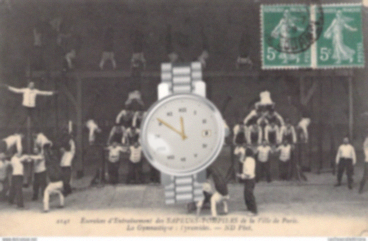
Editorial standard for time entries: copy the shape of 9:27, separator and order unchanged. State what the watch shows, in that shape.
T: 11:51
